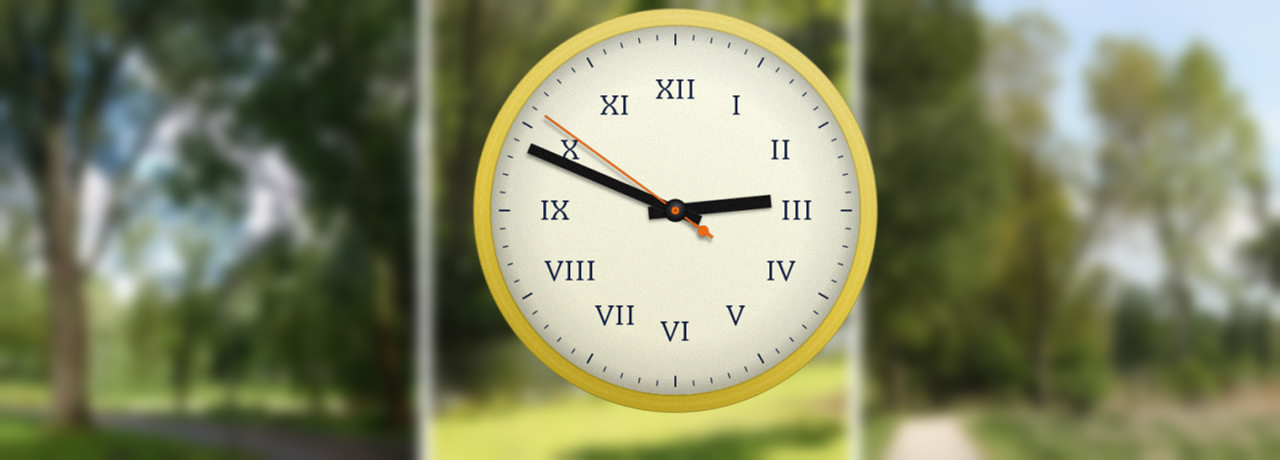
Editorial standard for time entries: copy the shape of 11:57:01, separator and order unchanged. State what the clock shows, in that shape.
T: 2:48:51
